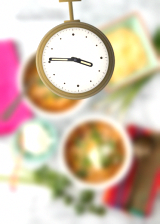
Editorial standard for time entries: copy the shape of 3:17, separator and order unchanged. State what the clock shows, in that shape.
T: 3:46
